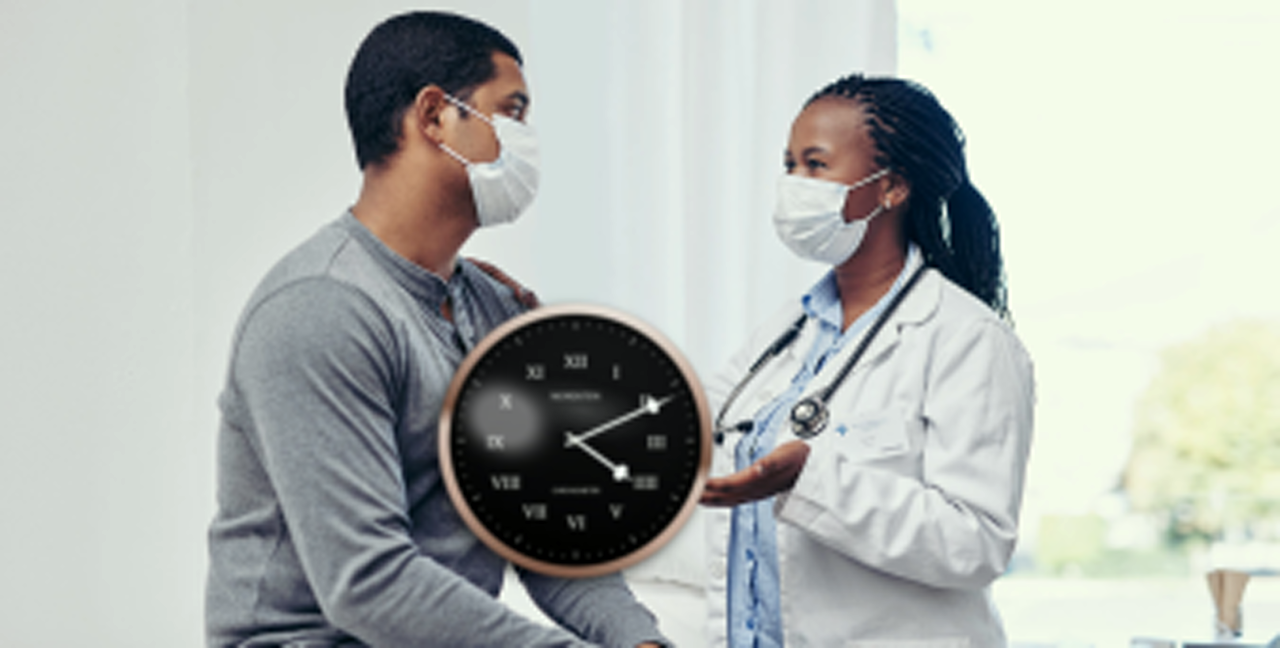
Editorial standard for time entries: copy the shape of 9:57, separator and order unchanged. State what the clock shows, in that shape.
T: 4:11
